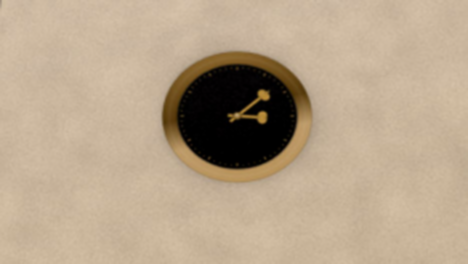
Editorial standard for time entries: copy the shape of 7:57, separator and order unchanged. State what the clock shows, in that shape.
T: 3:08
